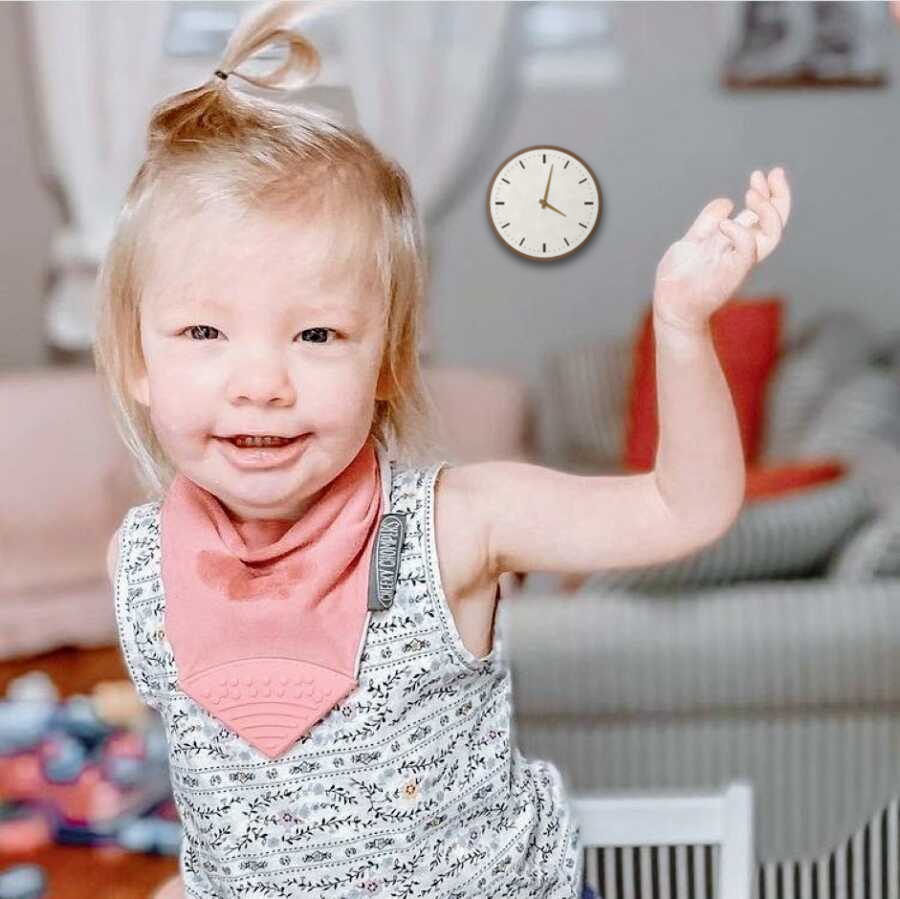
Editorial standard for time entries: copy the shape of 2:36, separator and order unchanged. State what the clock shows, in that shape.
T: 4:02
